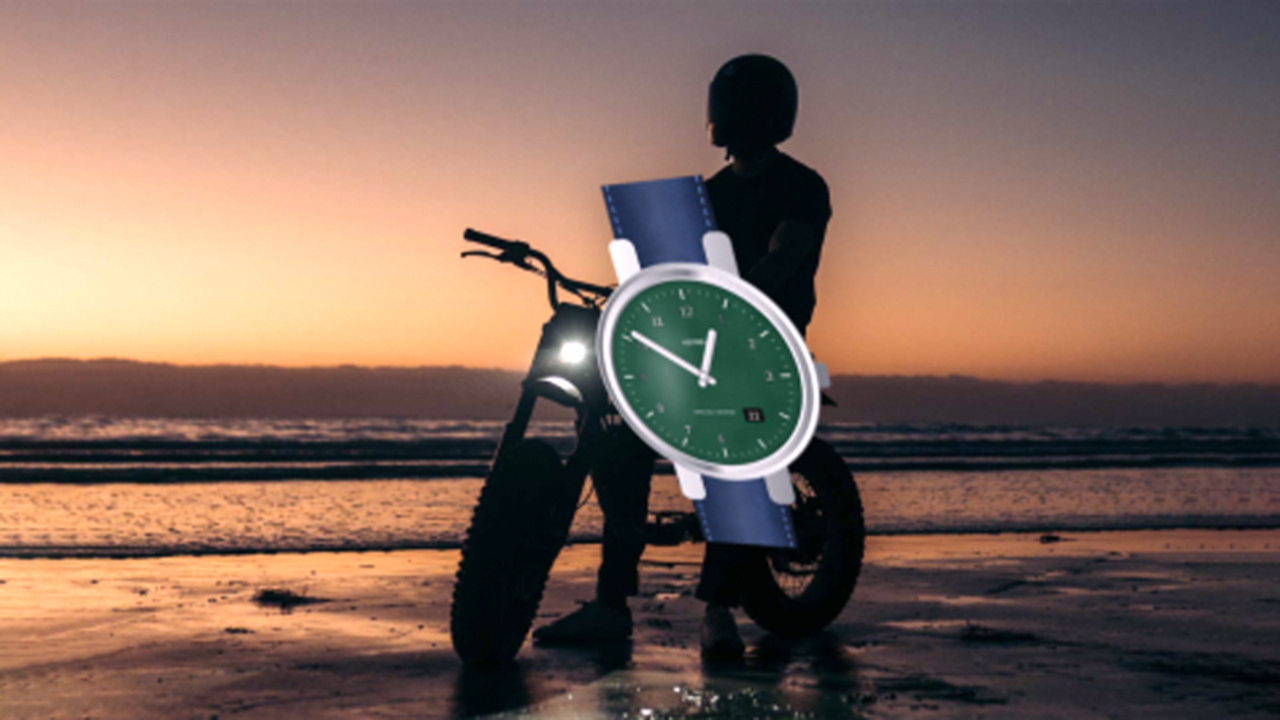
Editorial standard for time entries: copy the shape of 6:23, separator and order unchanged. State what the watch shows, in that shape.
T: 12:51
